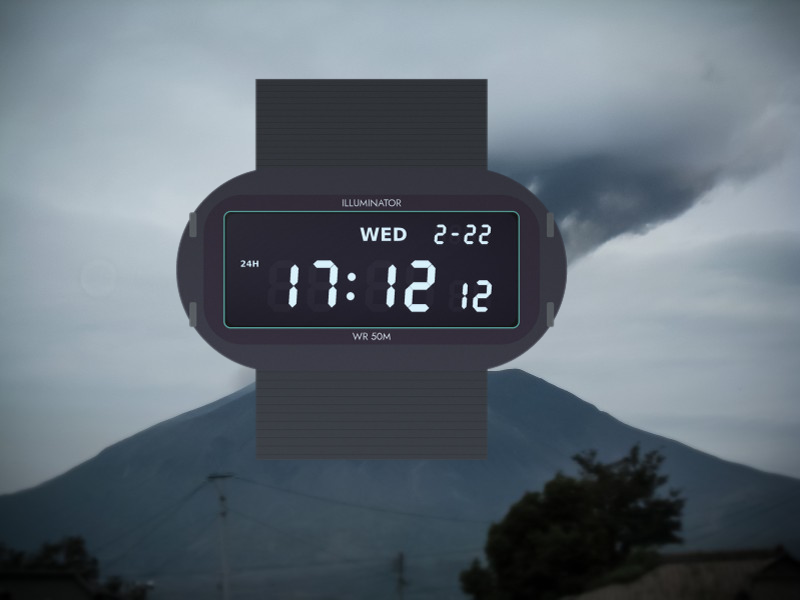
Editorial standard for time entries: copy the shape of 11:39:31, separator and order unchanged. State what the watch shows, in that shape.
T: 17:12:12
